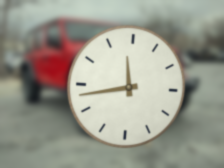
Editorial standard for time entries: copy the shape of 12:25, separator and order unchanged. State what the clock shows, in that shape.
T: 11:43
